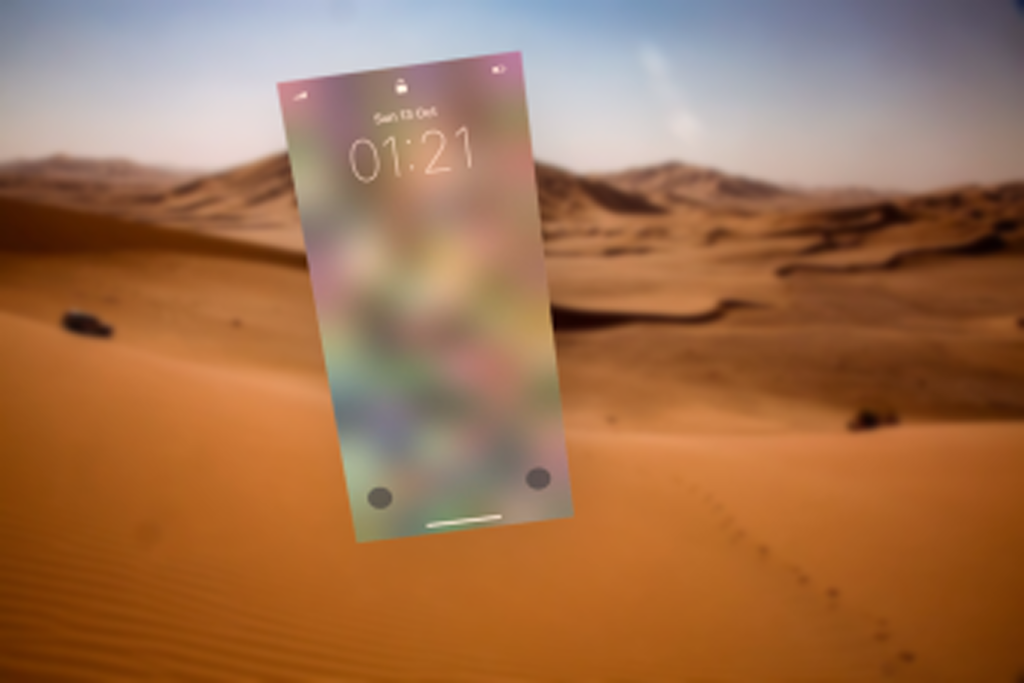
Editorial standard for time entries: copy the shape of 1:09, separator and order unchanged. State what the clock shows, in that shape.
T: 1:21
